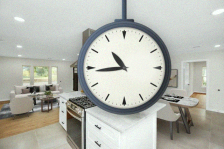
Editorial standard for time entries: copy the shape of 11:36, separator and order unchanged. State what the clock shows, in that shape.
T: 10:44
